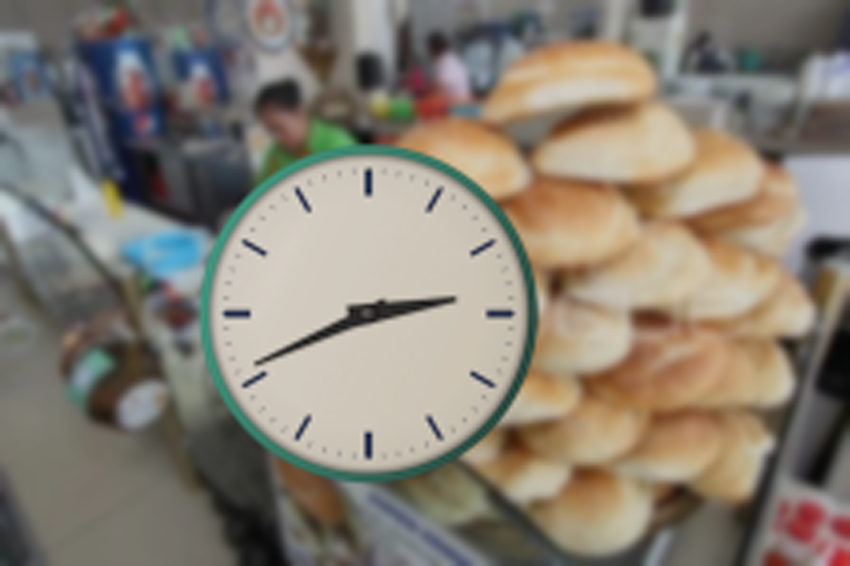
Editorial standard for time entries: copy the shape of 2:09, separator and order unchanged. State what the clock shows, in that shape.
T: 2:41
